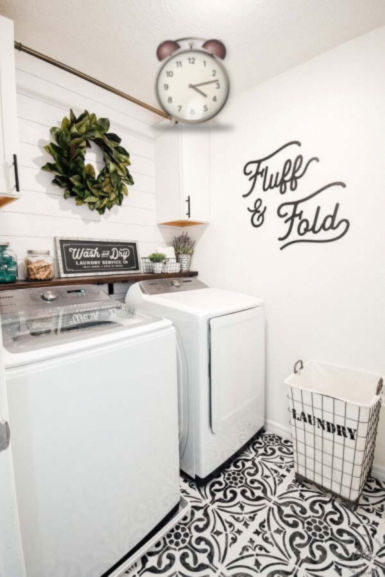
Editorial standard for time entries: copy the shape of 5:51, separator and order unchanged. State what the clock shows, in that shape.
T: 4:13
